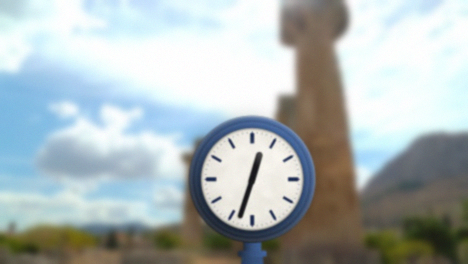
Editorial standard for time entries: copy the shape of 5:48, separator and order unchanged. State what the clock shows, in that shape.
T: 12:33
